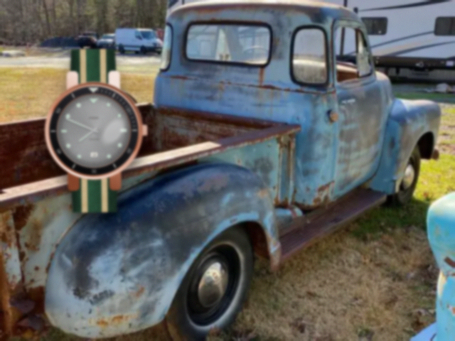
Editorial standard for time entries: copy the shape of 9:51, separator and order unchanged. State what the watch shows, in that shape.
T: 7:49
